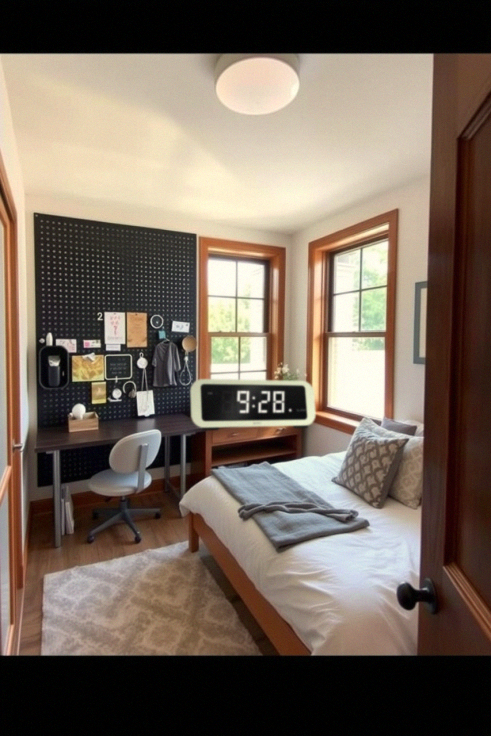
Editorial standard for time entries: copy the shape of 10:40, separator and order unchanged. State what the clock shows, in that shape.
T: 9:28
